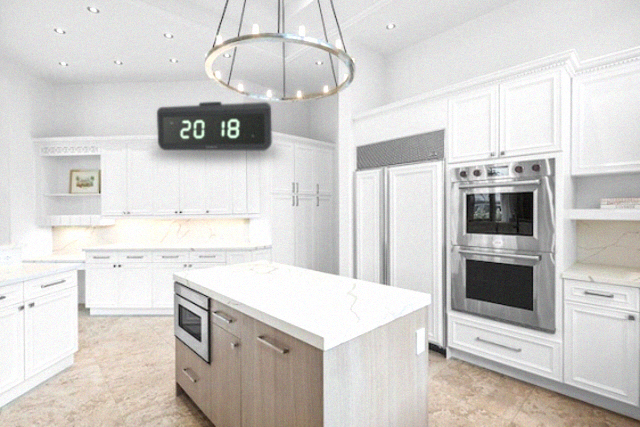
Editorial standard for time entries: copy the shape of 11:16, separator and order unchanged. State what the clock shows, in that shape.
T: 20:18
